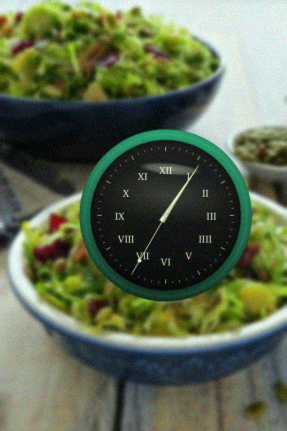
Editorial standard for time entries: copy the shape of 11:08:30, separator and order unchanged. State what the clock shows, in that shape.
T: 1:05:35
